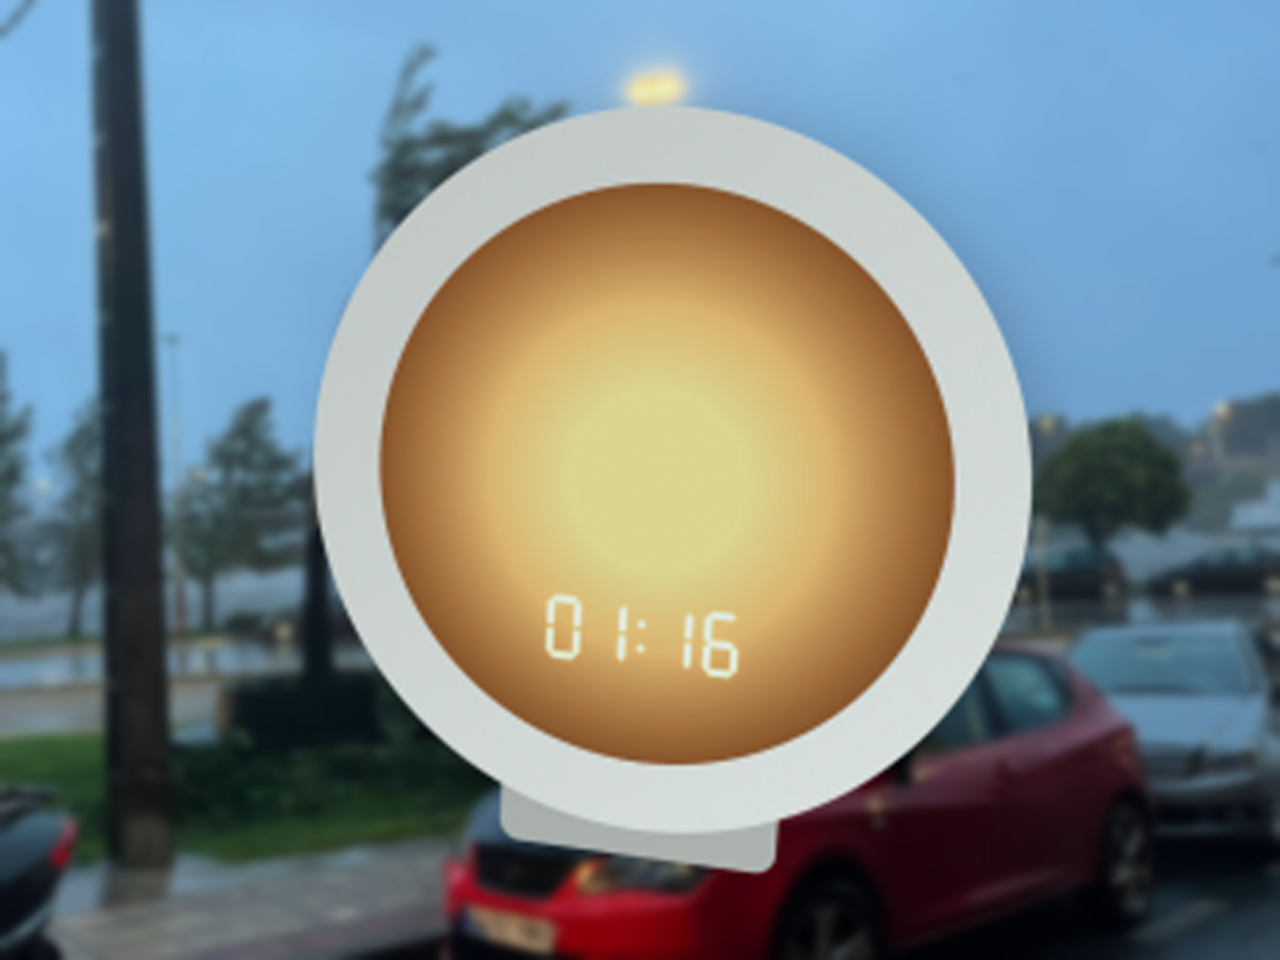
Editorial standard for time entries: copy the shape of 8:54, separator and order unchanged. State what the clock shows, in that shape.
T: 1:16
